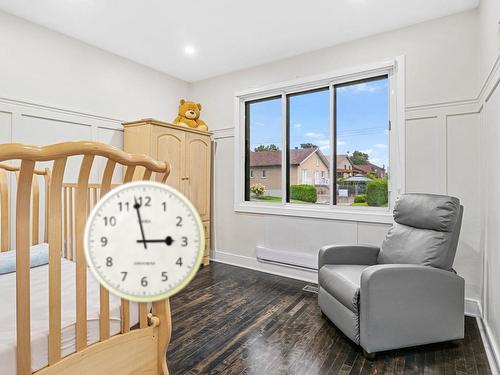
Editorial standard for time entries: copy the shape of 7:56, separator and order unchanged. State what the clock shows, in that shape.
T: 2:58
